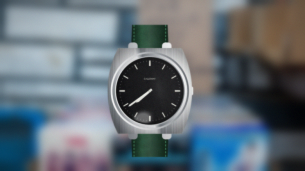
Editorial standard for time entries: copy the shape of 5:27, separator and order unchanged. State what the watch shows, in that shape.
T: 7:39
